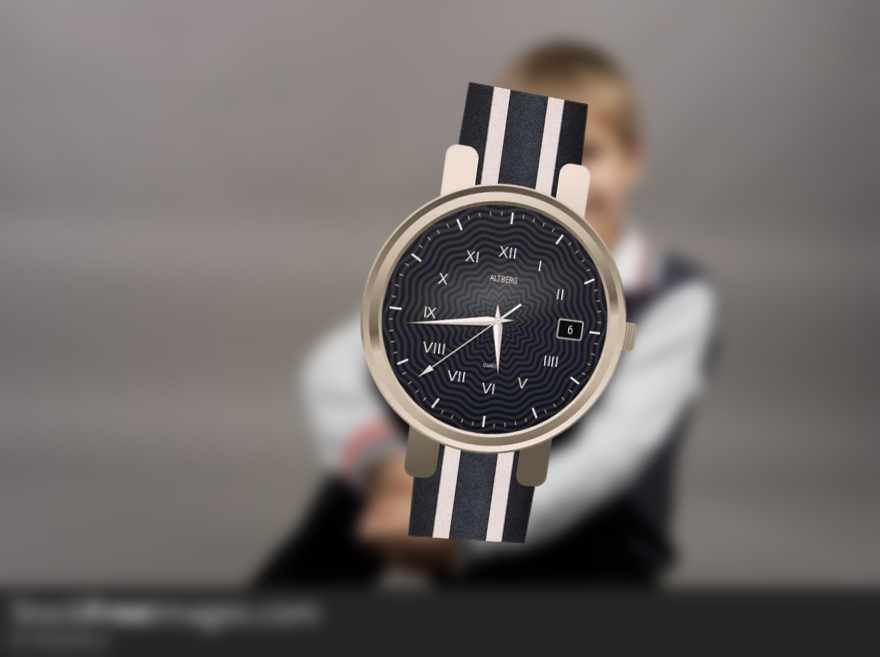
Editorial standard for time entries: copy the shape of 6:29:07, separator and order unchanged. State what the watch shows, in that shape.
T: 5:43:38
